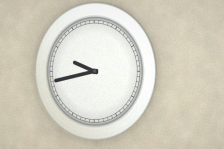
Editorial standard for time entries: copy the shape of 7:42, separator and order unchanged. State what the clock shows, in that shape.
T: 9:43
